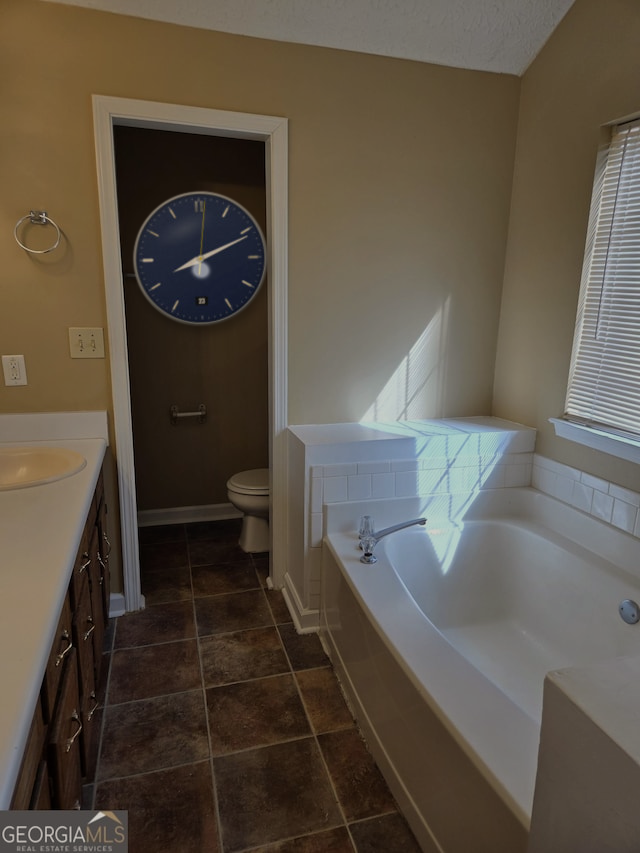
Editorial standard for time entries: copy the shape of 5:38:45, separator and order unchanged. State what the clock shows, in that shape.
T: 8:11:01
